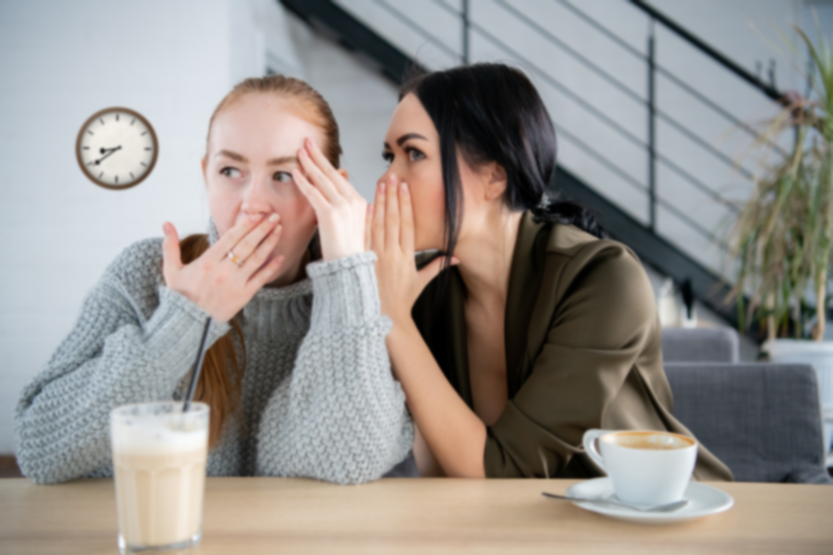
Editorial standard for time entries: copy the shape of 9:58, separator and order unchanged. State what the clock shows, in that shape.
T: 8:39
